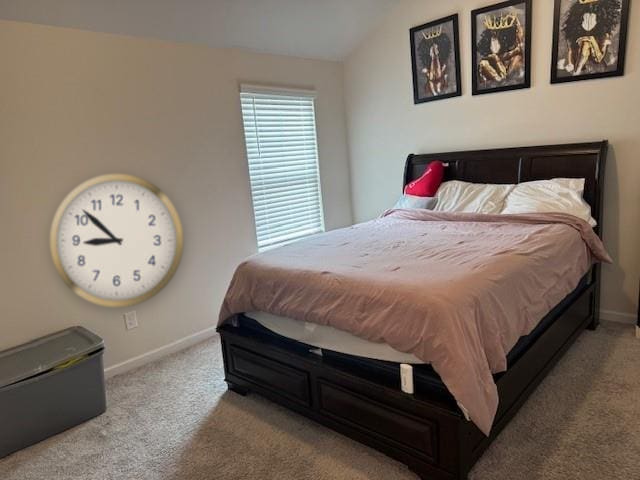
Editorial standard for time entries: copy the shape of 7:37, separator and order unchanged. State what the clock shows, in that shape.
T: 8:52
